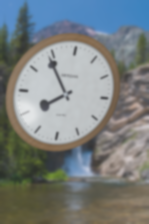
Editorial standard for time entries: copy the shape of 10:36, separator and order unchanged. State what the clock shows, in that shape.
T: 7:54
